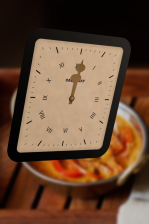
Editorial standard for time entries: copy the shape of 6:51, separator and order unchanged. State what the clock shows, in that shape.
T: 12:01
